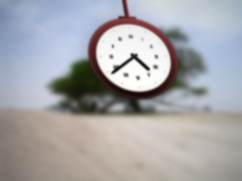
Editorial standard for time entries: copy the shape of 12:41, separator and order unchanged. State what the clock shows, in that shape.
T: 4:39
